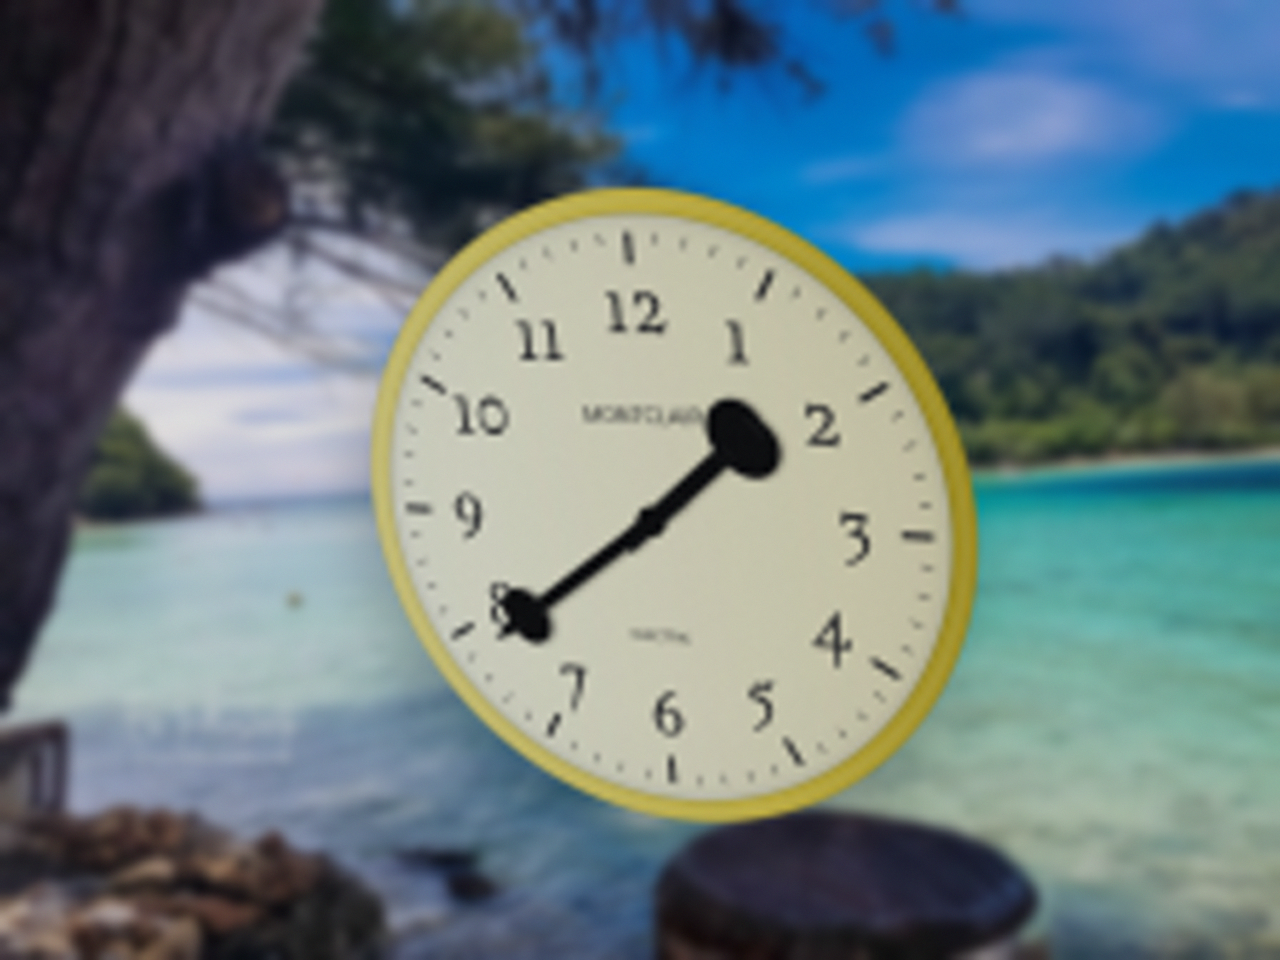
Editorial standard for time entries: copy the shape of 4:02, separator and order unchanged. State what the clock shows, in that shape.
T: 1:39
